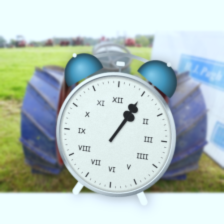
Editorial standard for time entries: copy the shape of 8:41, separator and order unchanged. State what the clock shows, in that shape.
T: 1:05
